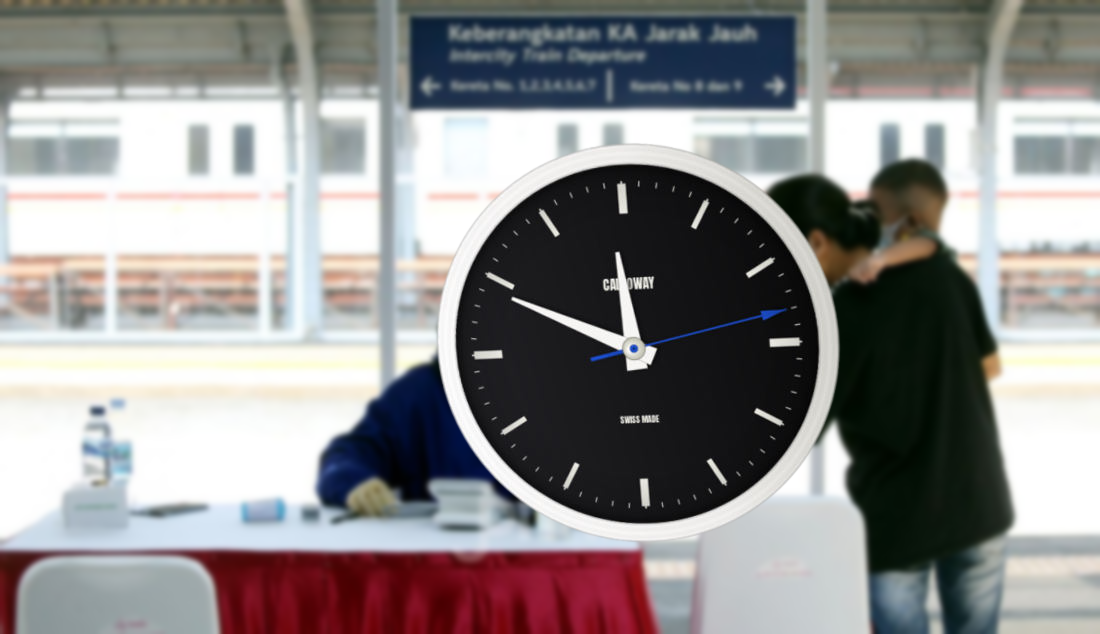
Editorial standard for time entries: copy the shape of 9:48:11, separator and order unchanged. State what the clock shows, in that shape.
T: 11:49:13
